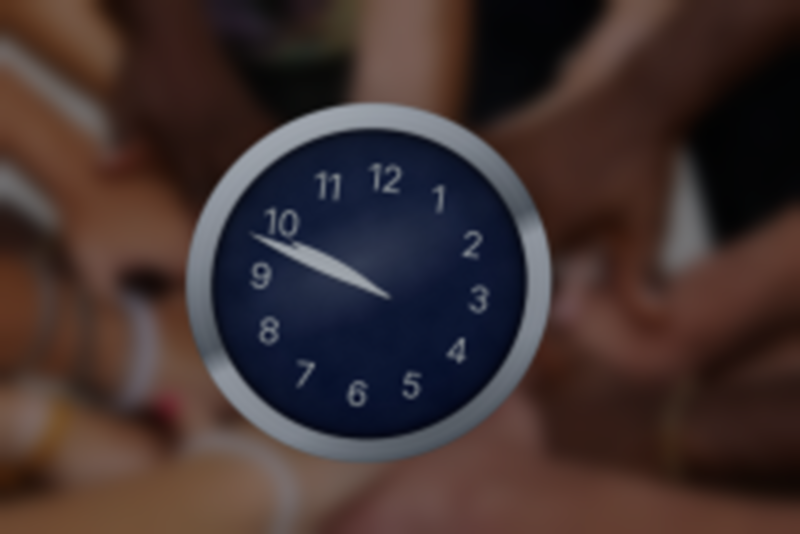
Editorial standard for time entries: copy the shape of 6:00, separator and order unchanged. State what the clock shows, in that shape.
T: 9:48
